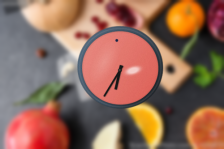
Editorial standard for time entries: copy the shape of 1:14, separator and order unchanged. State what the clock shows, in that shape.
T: 6:36
